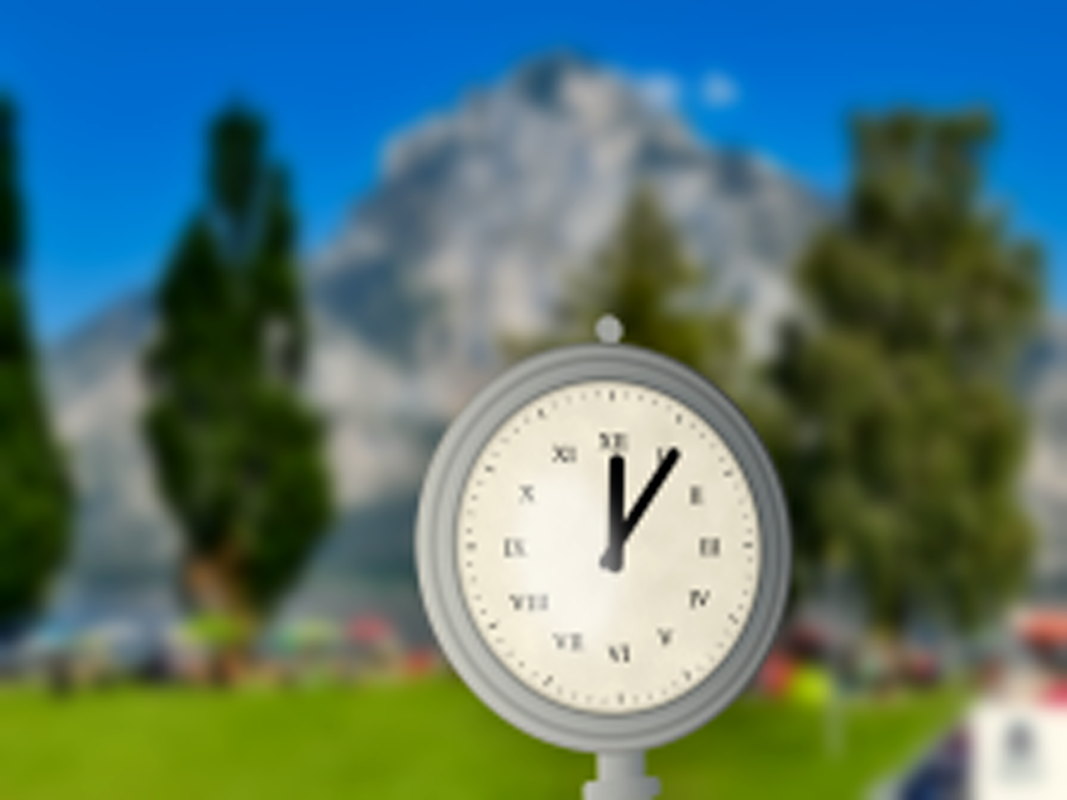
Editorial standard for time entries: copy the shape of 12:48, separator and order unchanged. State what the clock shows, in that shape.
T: 12:06
